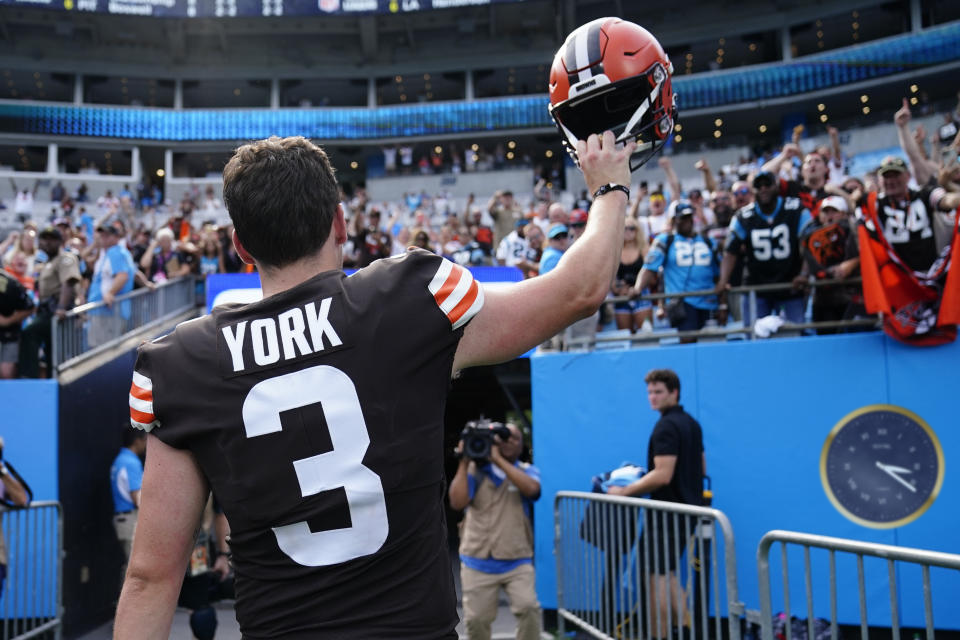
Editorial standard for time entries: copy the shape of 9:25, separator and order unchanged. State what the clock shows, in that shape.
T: 3:21
